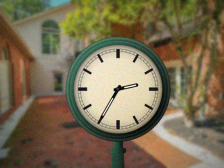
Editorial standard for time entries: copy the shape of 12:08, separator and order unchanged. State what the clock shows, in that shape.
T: 2:35
